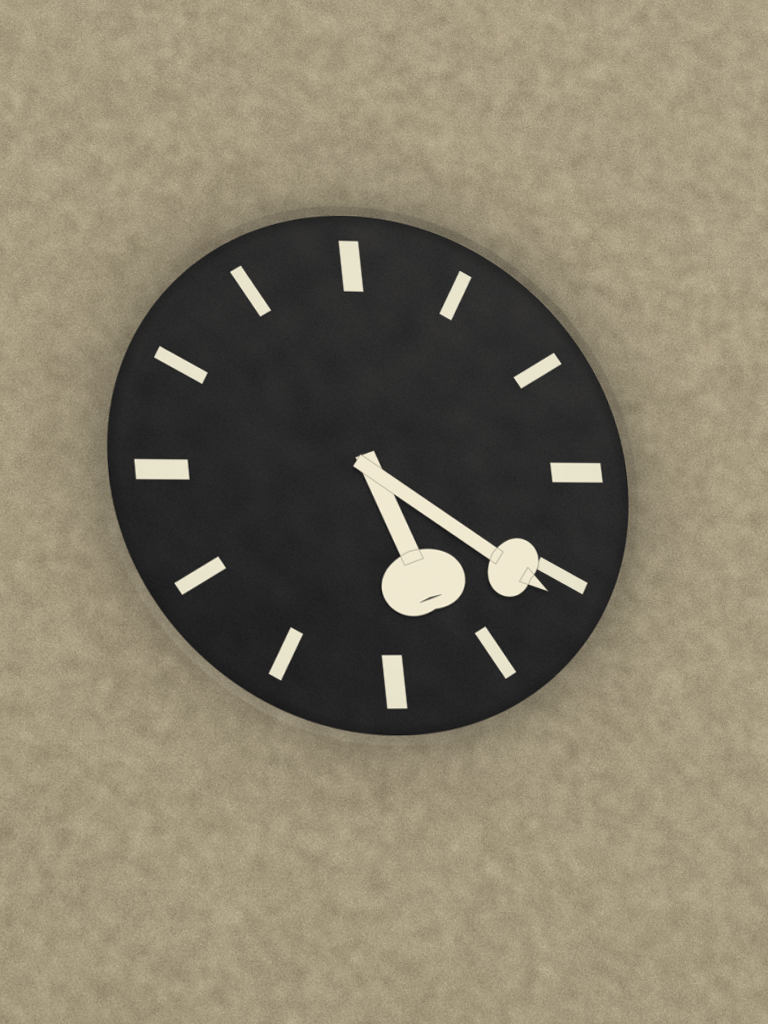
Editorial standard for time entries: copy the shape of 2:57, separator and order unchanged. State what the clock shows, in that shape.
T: 5:21
